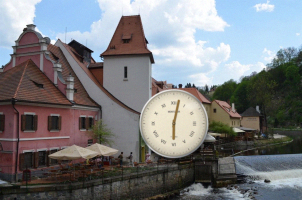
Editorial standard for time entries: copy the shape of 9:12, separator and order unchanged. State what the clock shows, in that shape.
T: 6:02
